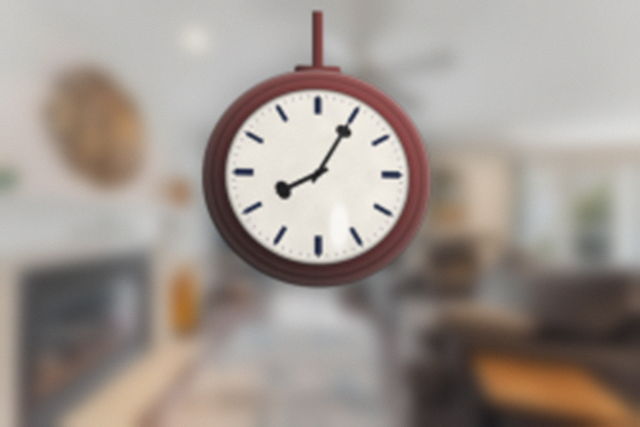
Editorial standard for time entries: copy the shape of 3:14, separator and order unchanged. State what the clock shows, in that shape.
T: 8:05
